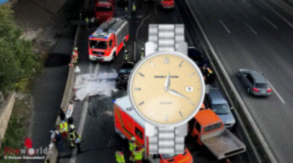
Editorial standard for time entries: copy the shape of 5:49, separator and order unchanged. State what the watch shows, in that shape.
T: 12:19
